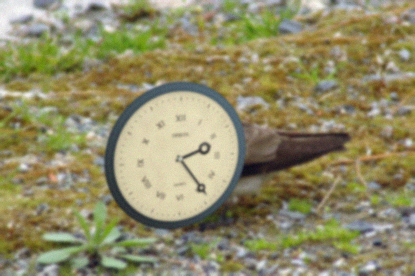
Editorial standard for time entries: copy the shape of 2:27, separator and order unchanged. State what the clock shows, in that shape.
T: 2:24
